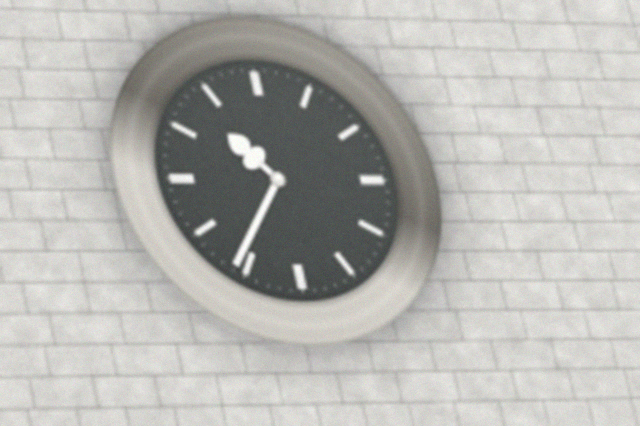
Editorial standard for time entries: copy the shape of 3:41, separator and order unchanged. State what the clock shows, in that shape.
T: 10:36
